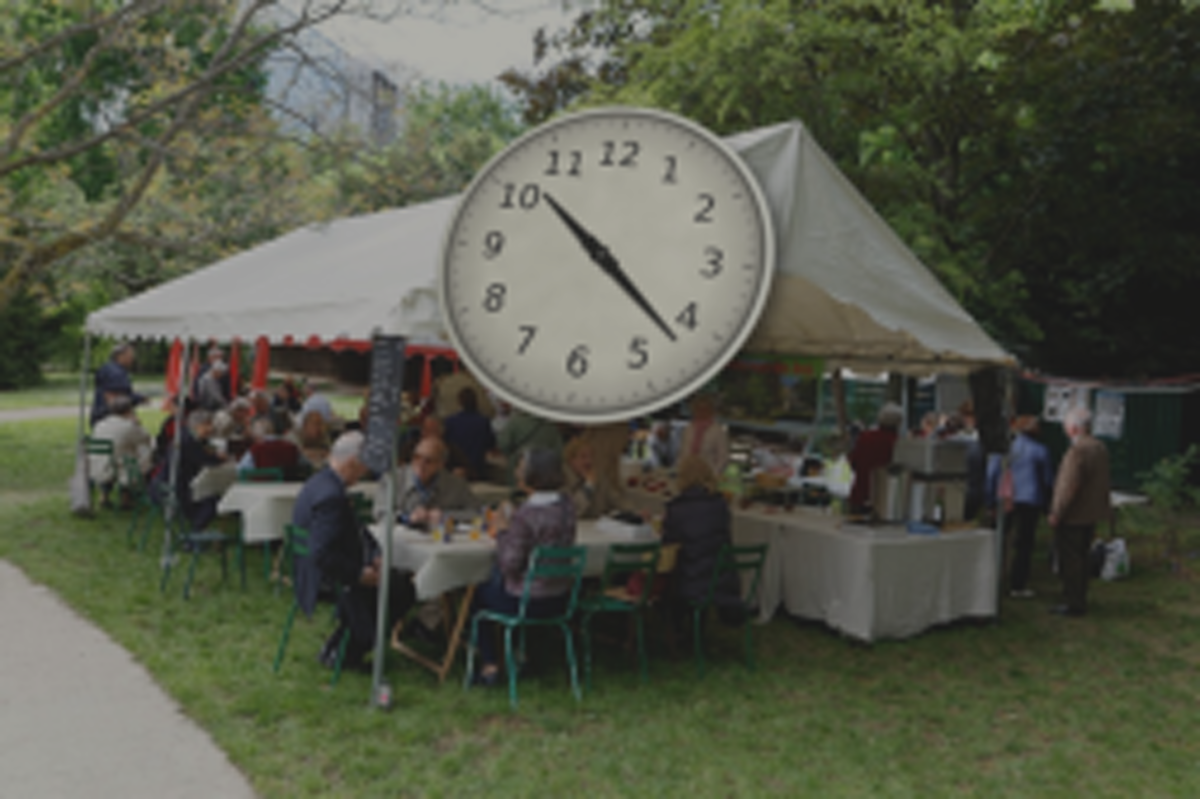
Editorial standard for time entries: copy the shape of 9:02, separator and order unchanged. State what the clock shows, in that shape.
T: 10:22
